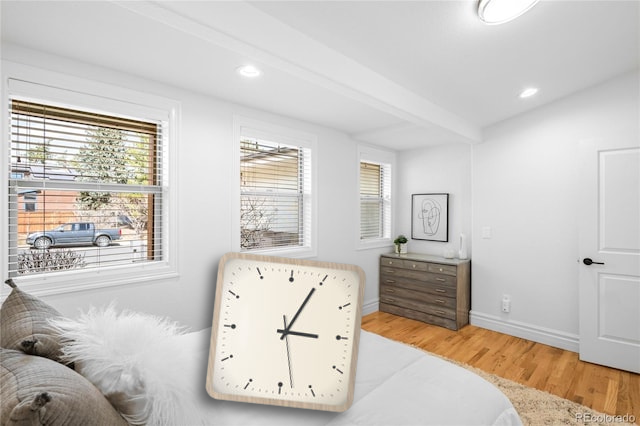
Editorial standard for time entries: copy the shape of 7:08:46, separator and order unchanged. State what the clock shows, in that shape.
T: 3:04:28
